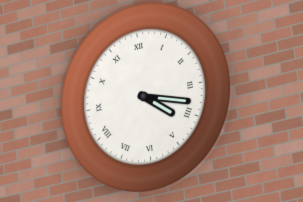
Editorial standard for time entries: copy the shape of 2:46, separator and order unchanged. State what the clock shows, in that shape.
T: 4:18
